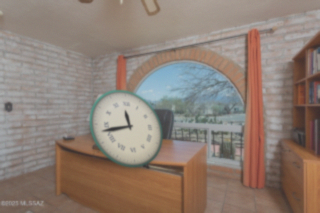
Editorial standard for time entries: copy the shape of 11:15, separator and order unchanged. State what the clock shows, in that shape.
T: 11:43
